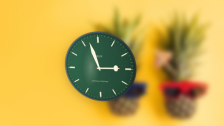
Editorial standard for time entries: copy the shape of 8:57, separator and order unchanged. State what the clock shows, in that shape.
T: 2:57
